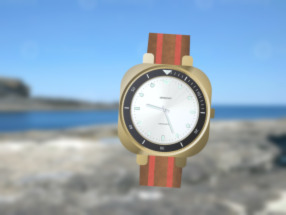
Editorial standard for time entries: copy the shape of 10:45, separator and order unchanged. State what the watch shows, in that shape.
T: 9:26
